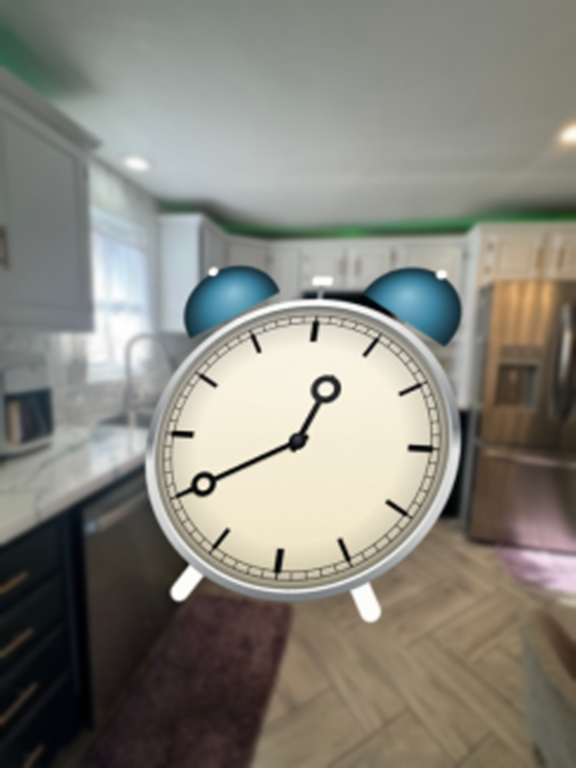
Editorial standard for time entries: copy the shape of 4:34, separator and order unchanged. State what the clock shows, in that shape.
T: 12:40
